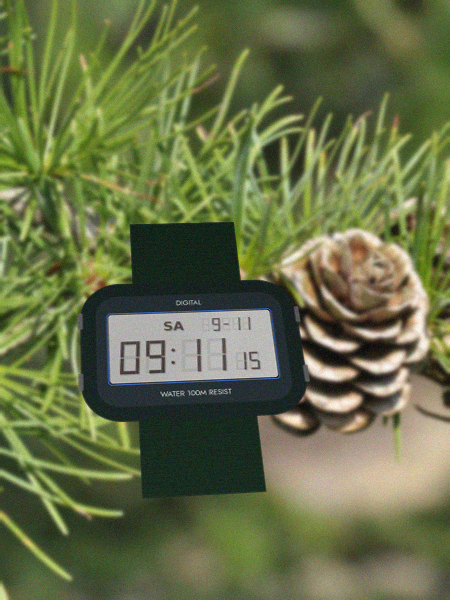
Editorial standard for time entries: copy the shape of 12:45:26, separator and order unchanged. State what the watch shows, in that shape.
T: 9:11:15
